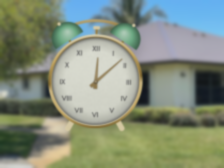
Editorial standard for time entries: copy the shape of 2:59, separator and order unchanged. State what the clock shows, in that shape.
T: 12:08
